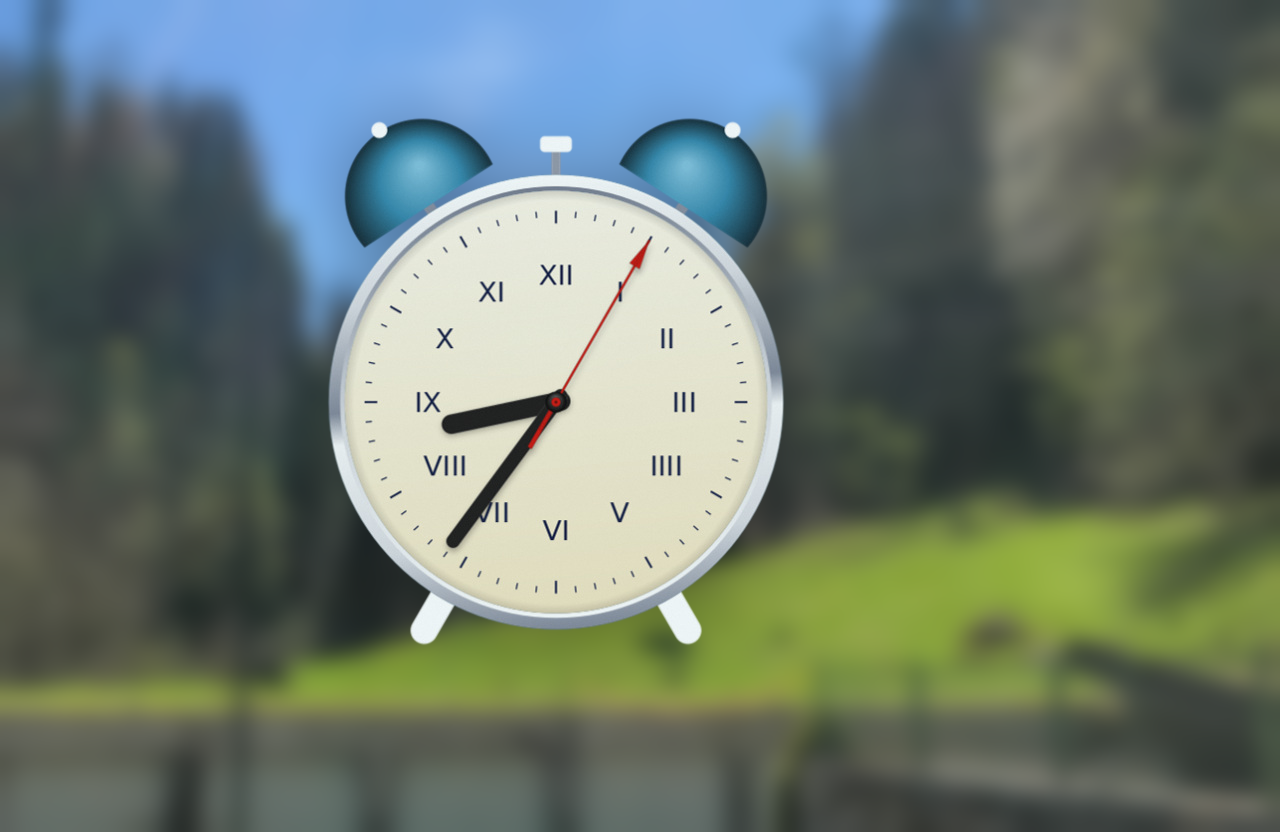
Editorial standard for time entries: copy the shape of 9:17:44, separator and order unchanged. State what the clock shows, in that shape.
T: 8:36:05
